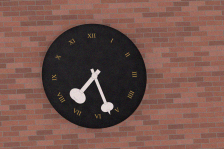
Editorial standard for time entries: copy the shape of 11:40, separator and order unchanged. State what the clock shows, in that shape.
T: 7:27
